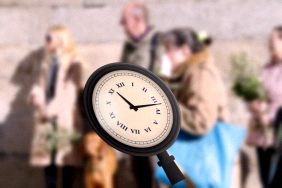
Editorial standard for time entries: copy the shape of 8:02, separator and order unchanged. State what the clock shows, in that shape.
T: 11:17
